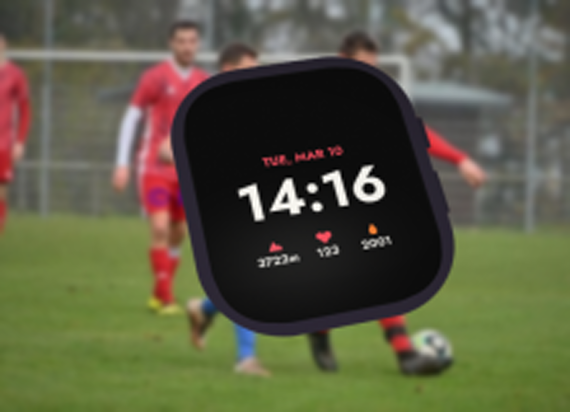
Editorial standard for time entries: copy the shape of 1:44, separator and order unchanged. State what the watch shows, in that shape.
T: 14:16
